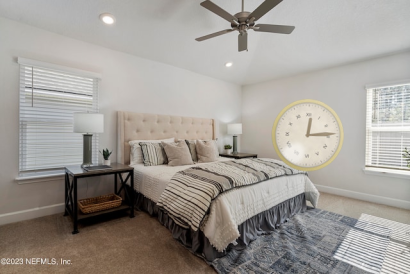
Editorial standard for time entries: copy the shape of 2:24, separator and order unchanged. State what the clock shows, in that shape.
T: 12:14
